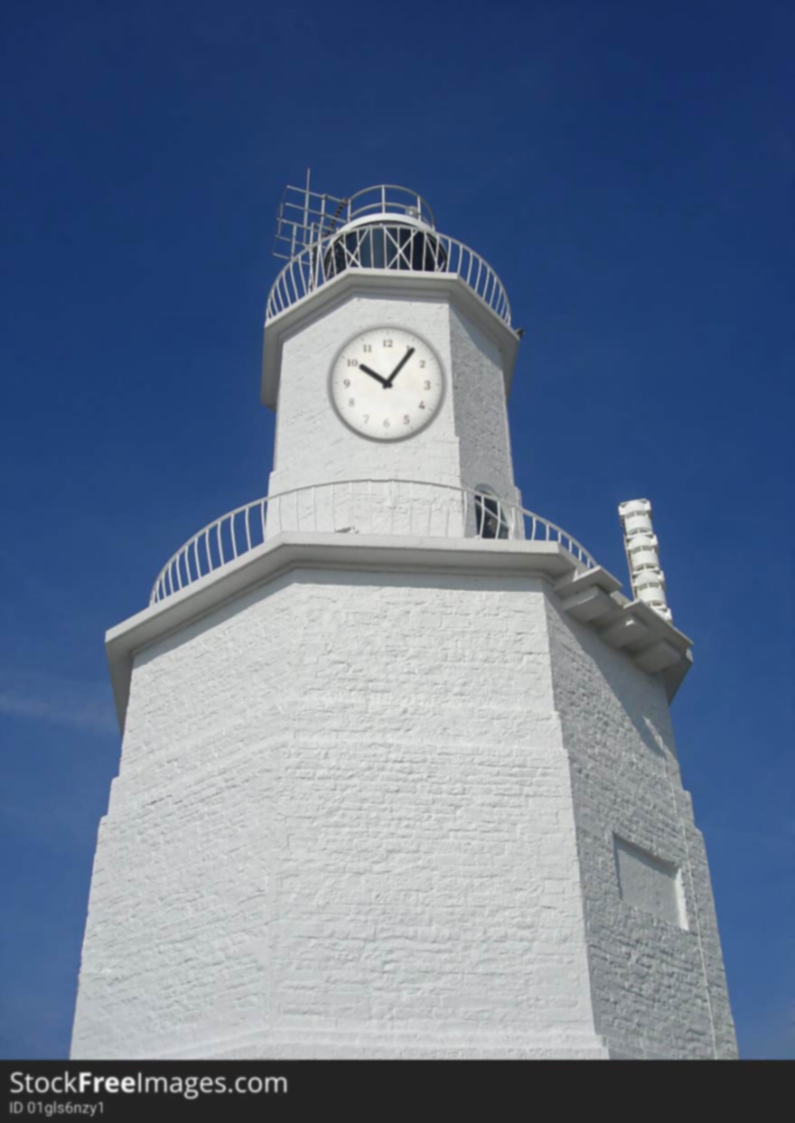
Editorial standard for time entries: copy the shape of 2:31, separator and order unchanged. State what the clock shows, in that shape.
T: 10:06
